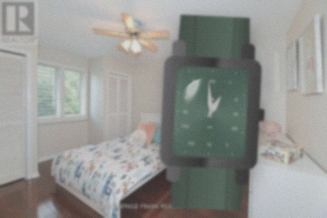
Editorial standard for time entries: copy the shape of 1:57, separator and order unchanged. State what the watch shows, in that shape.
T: 12:59
